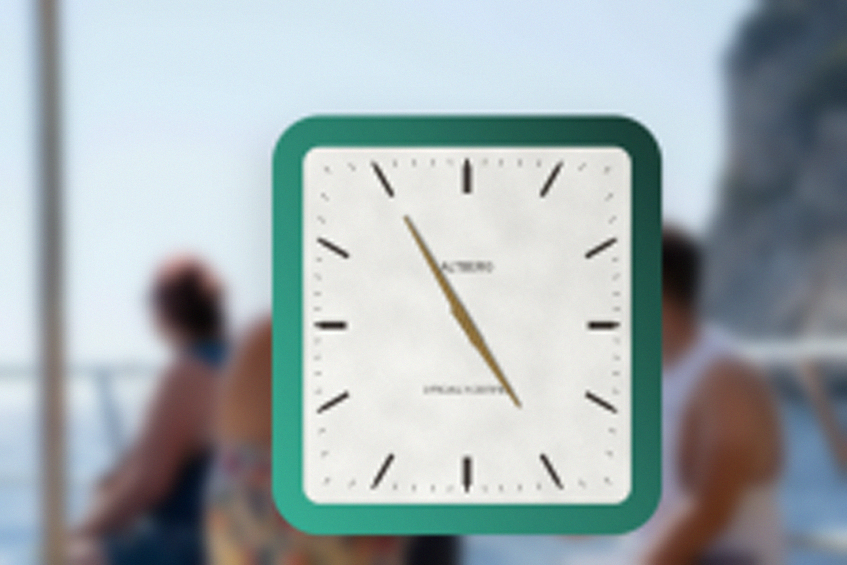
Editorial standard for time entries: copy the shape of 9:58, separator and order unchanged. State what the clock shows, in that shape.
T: 4:55
